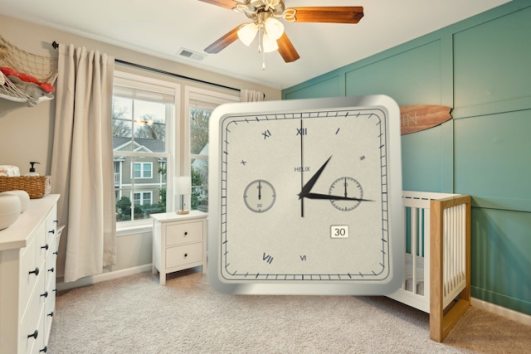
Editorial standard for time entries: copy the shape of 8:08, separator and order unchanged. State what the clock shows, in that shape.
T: 1:16
